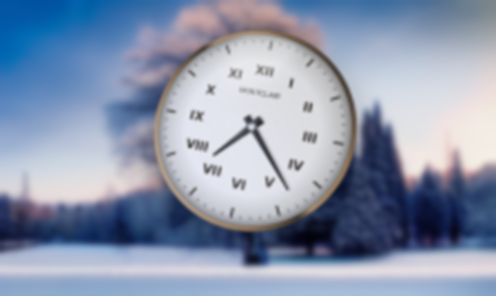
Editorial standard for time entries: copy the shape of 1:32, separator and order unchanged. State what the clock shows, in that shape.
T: 7:23
